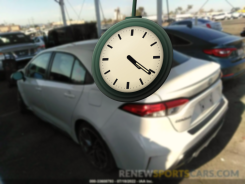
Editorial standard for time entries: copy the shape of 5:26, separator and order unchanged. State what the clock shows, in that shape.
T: 4:21
